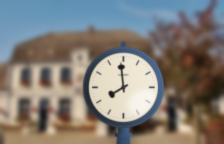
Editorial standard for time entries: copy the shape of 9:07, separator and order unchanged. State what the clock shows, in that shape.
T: 7:59
